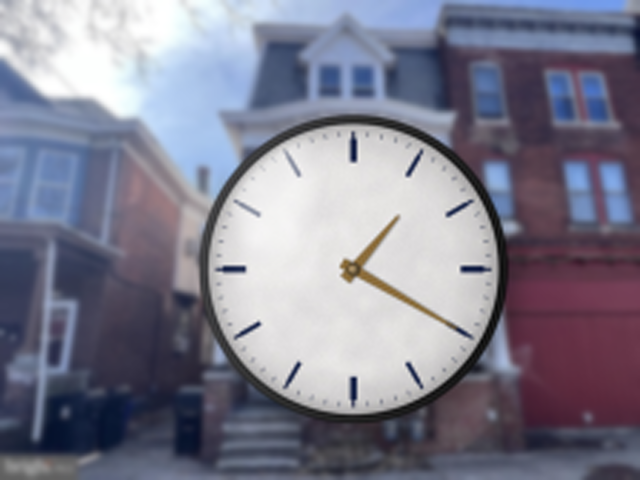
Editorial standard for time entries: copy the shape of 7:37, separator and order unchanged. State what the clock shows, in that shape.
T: 1:20
